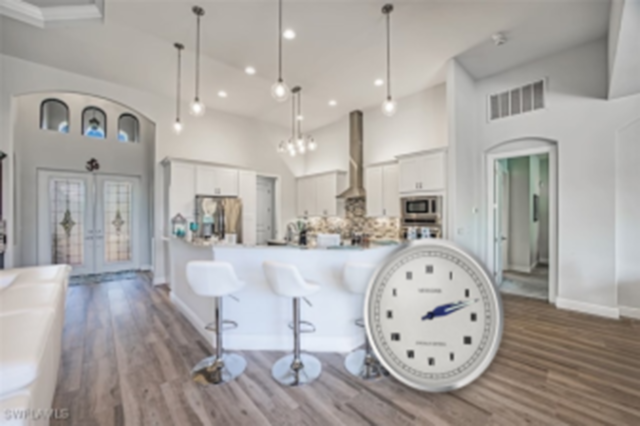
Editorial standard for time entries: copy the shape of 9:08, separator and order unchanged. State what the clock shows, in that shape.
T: 2:12
